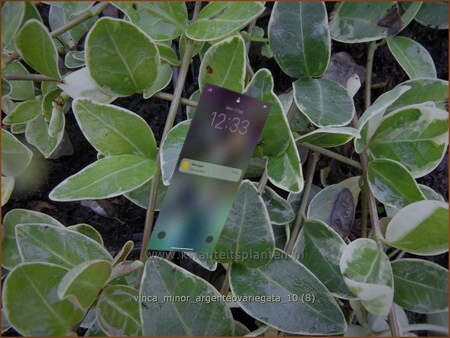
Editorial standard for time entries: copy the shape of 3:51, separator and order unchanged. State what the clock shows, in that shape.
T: 12:33
